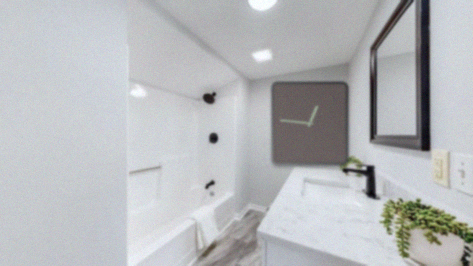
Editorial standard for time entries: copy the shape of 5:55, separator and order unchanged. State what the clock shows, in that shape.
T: 12:46
